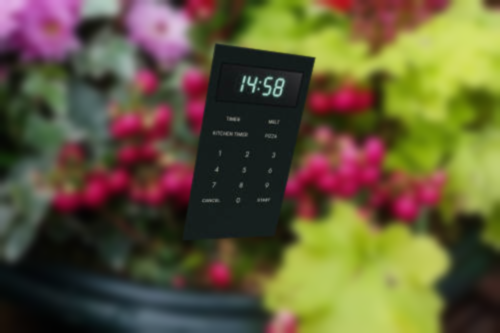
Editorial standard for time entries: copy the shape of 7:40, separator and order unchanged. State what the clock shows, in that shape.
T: 14:58
